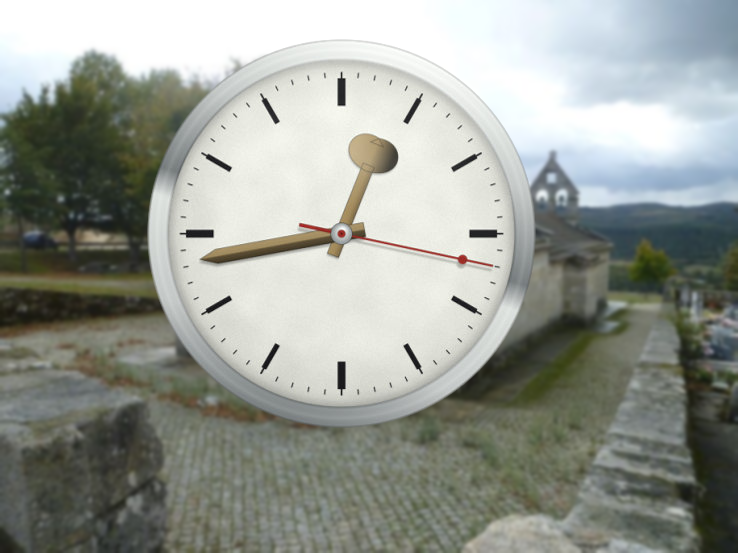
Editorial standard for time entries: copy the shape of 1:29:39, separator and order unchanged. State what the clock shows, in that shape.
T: 12:43:17
